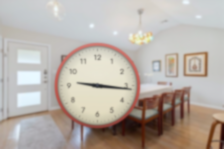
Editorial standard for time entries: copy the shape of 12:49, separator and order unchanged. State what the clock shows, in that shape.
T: 9:16
